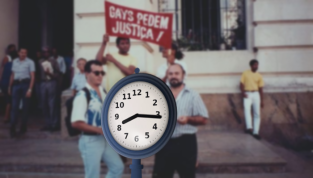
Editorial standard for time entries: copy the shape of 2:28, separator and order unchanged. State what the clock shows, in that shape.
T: 8:16
